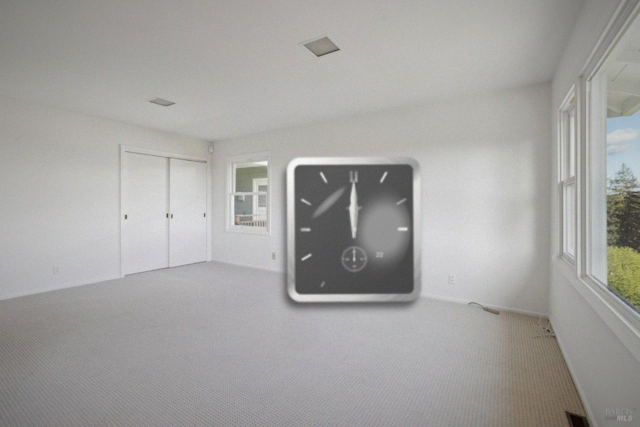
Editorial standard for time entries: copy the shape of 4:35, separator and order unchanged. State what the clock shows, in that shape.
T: 12:00
